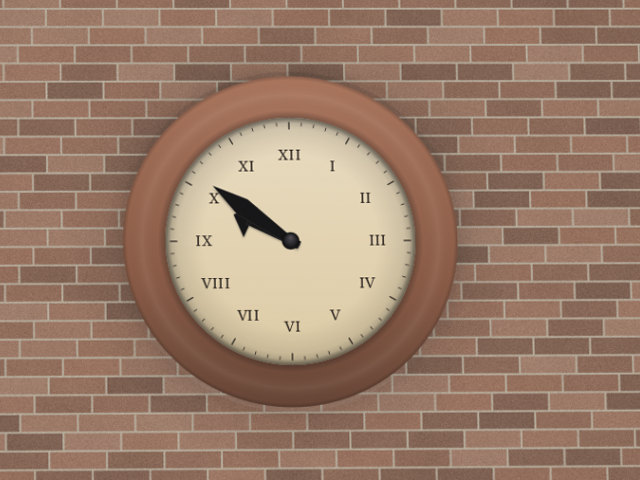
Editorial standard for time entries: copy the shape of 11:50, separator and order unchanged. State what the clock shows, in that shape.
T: 9:51
